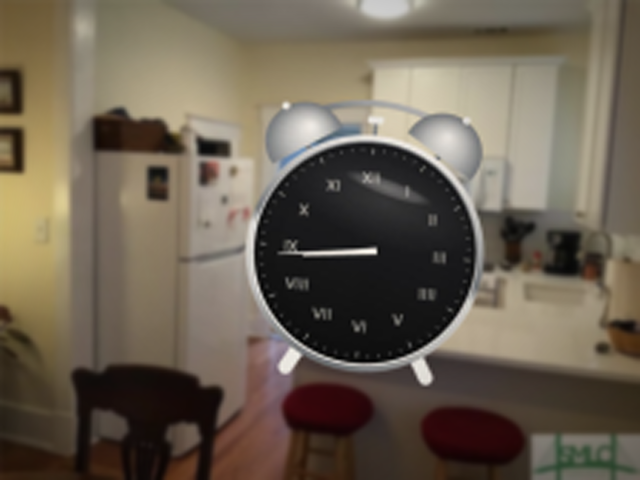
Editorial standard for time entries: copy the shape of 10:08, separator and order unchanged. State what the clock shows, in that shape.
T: 8:44
